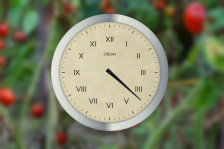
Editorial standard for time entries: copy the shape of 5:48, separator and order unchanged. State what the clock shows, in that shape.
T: 4:22
